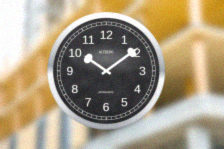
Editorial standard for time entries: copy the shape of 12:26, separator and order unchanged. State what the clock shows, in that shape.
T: 10:09
